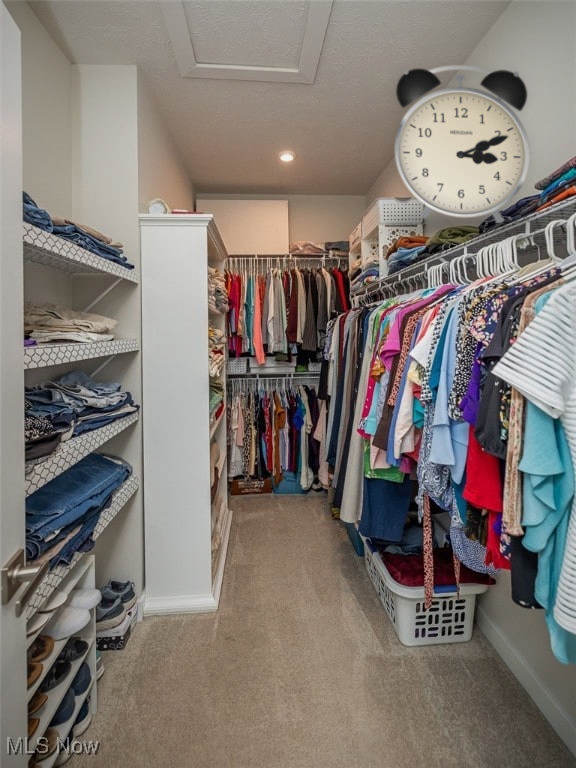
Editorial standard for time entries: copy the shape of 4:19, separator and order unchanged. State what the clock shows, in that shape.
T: 3:11
